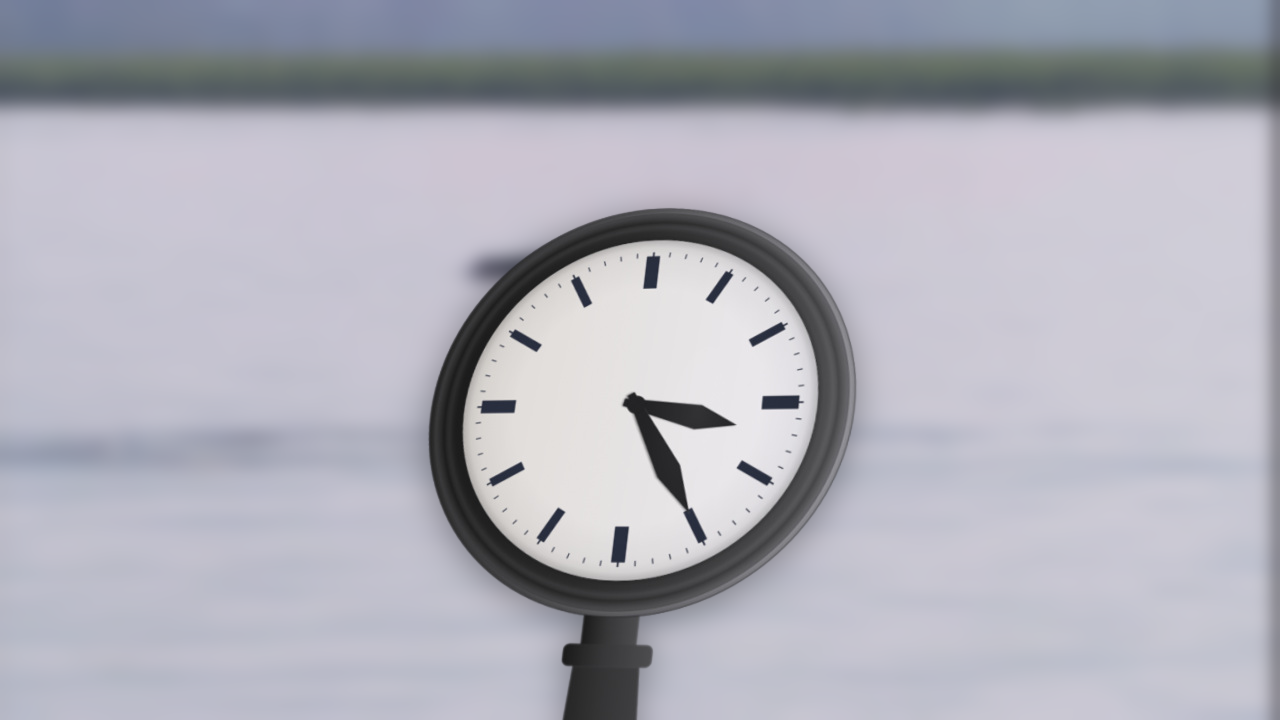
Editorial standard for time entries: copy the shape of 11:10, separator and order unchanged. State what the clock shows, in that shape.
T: 3:25
